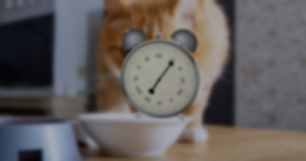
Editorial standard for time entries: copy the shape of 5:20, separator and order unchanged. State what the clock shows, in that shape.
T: 7:06
